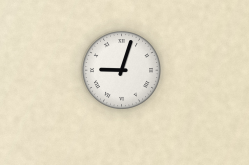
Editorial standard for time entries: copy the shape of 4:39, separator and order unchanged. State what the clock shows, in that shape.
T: 9:03
